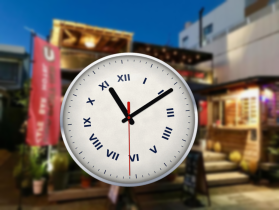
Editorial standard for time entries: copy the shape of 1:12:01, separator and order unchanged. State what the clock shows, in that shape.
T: 11:10:31
